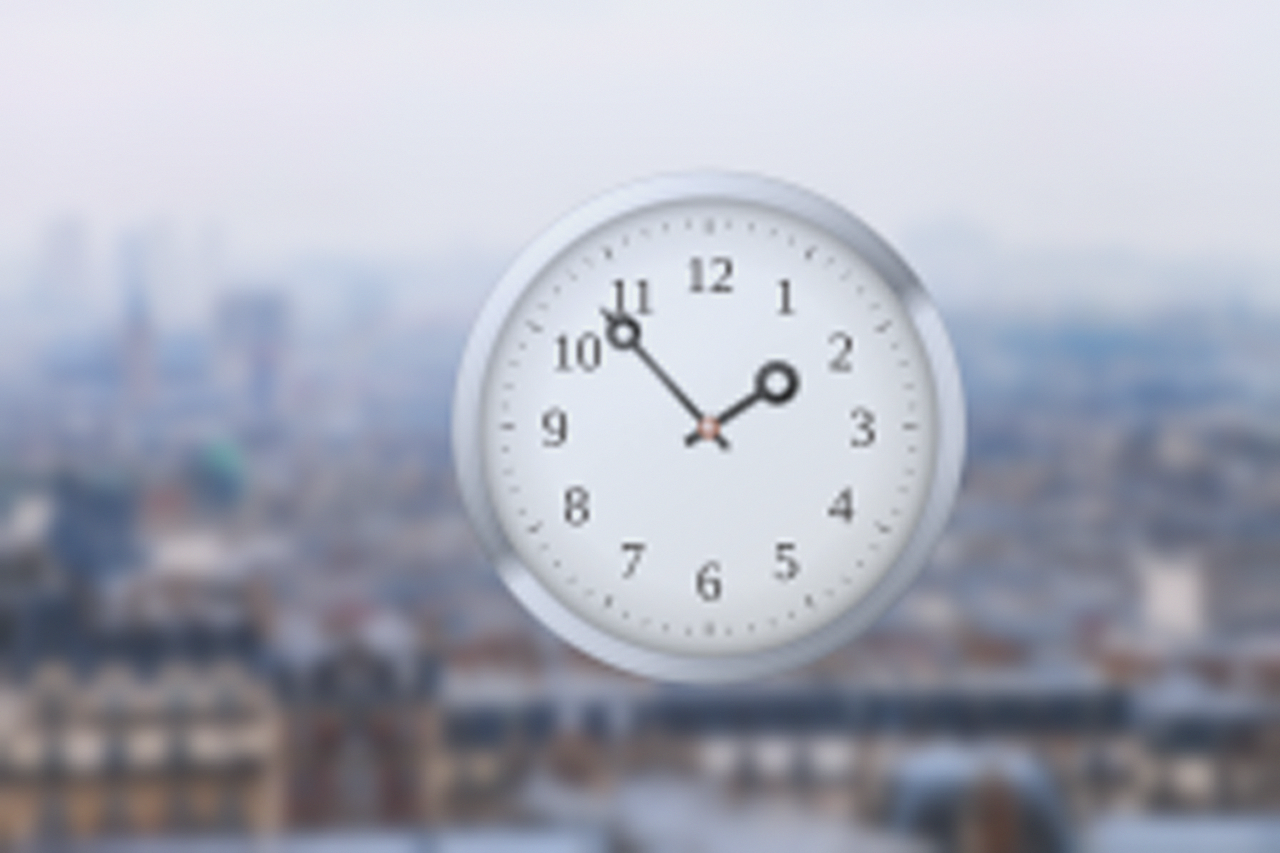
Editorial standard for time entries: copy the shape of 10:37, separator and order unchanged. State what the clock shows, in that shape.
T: 1:53
